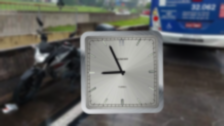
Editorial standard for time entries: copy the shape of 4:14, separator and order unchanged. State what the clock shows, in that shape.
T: 8:56
